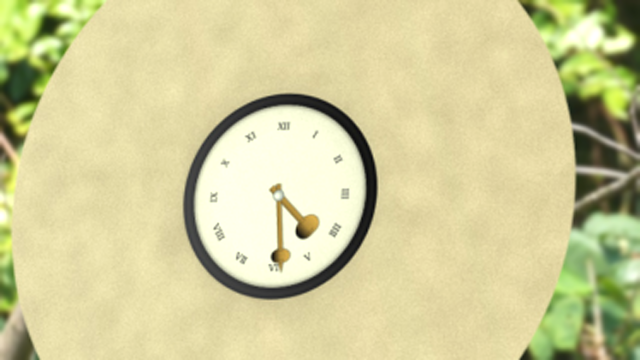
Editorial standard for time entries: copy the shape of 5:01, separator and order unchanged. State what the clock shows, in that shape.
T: 4:29
